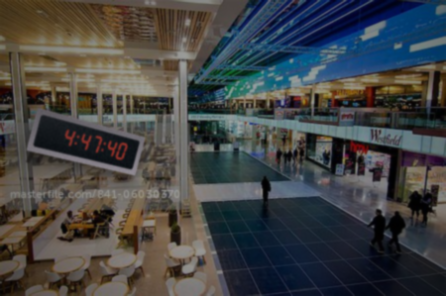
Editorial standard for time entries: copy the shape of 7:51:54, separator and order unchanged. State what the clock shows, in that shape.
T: 4:47:40
